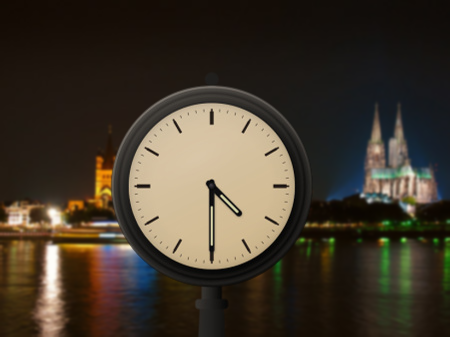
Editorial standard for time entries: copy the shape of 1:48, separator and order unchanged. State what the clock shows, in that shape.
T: 4:30
